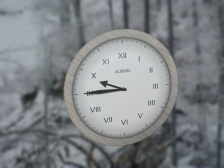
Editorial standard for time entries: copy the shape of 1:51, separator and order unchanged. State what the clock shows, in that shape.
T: 9:45
